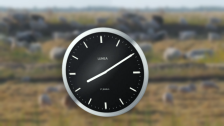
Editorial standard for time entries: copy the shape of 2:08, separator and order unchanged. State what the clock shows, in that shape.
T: 8:10
